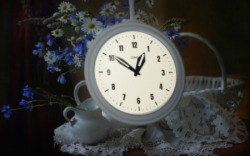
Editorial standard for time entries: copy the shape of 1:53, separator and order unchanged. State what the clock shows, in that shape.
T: 12:51
